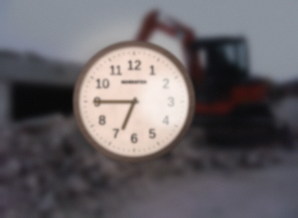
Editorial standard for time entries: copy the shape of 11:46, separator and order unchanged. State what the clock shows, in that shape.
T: 6:45
